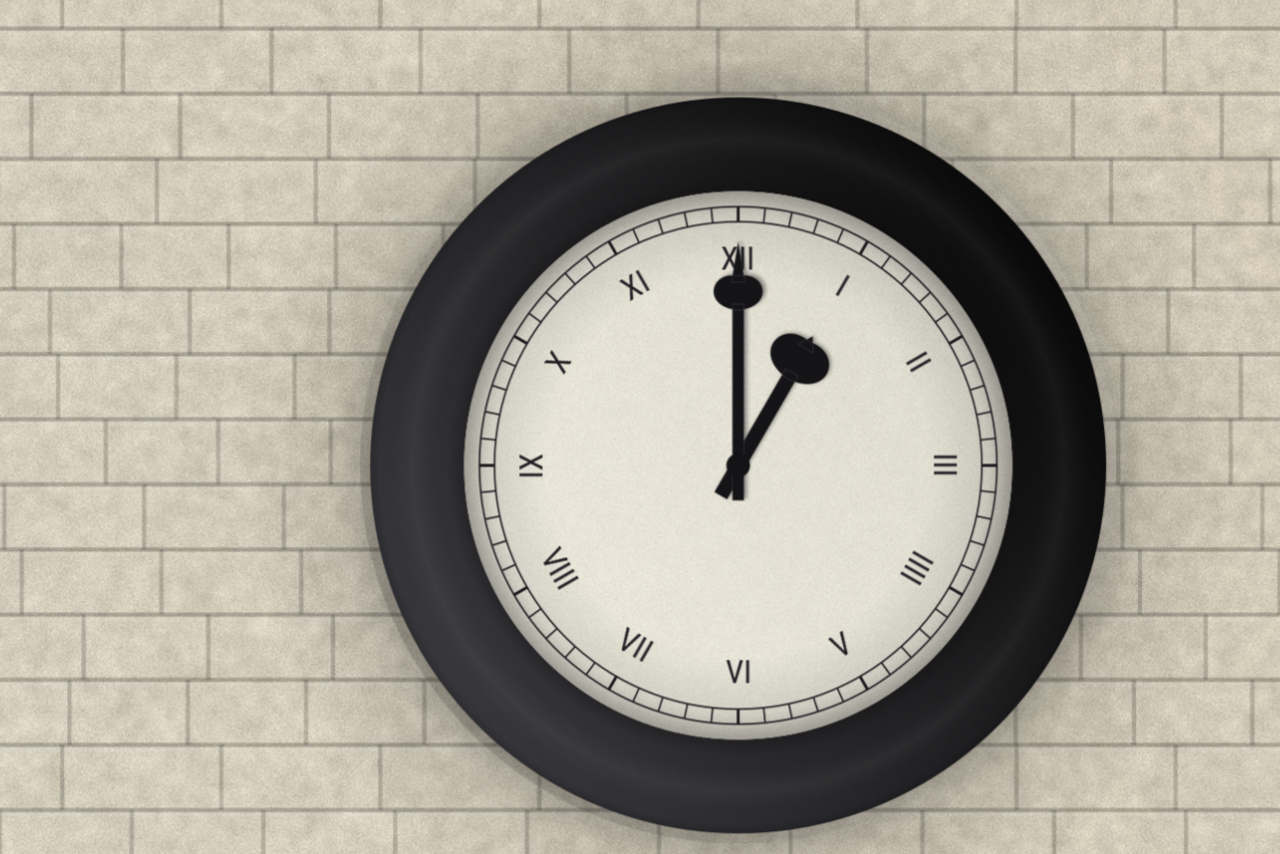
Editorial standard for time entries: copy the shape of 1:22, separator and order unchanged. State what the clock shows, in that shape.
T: 1:00
